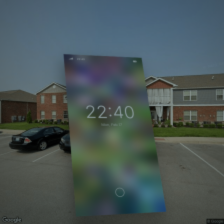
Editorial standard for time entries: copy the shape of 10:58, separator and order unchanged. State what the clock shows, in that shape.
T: 22:40
